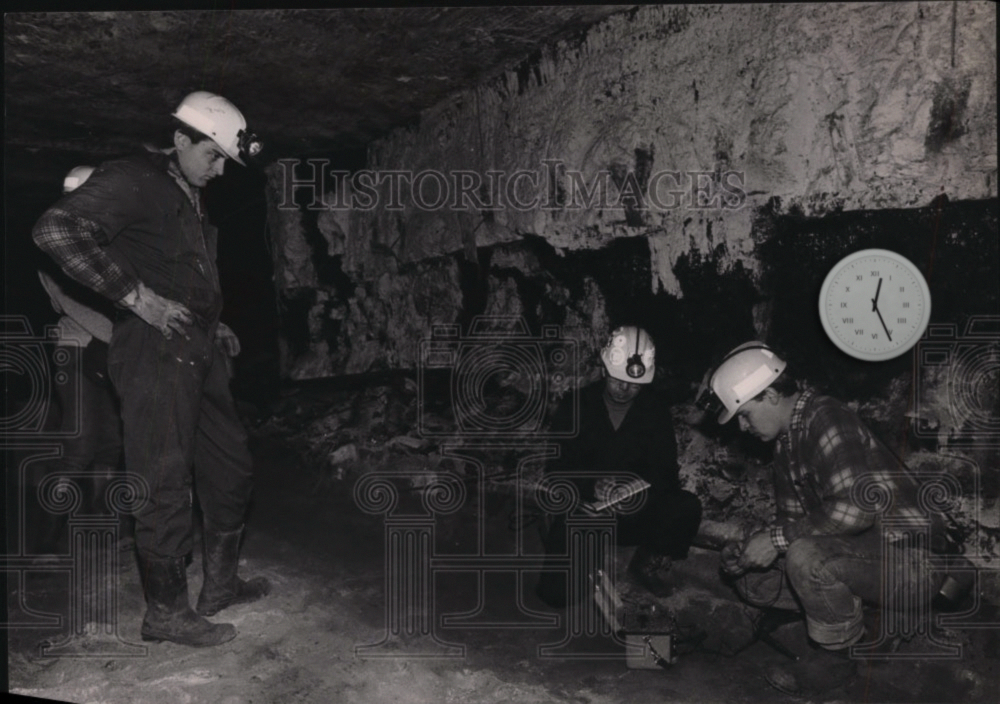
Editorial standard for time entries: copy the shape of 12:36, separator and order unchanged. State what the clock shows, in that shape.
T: 12:26
